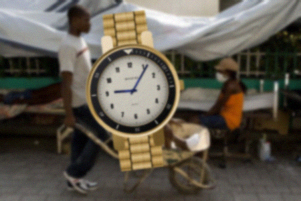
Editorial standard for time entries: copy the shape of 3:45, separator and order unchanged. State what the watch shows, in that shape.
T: 9:06
